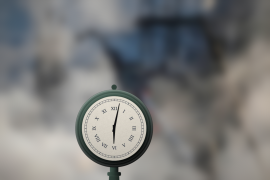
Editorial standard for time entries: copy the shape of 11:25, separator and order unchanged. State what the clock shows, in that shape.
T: 6:02
